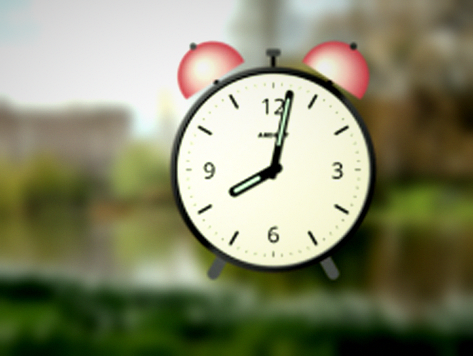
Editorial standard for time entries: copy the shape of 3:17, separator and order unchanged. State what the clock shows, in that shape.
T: 8:02
